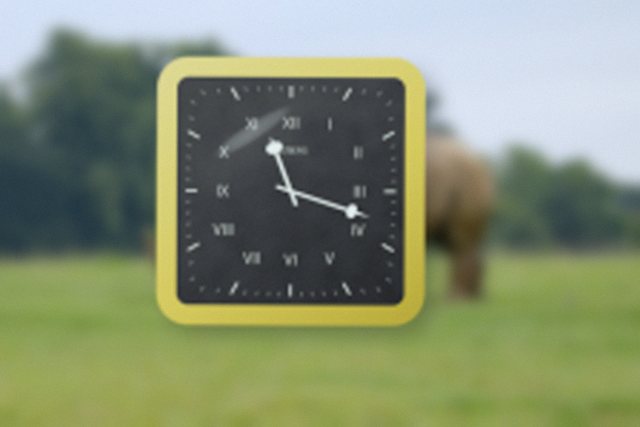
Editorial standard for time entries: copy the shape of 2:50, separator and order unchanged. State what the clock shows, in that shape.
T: 11:18
